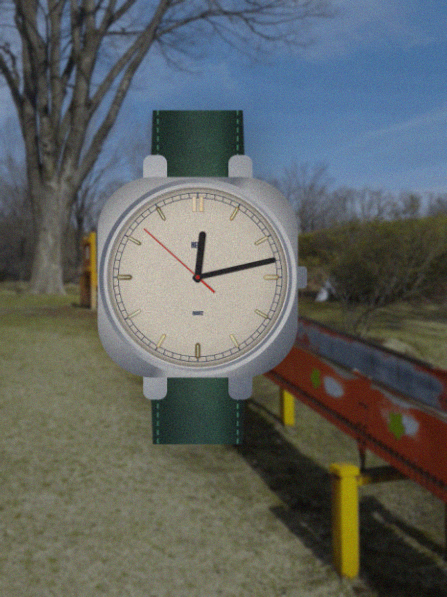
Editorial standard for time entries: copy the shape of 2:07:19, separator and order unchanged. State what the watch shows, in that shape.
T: 12:12:52
